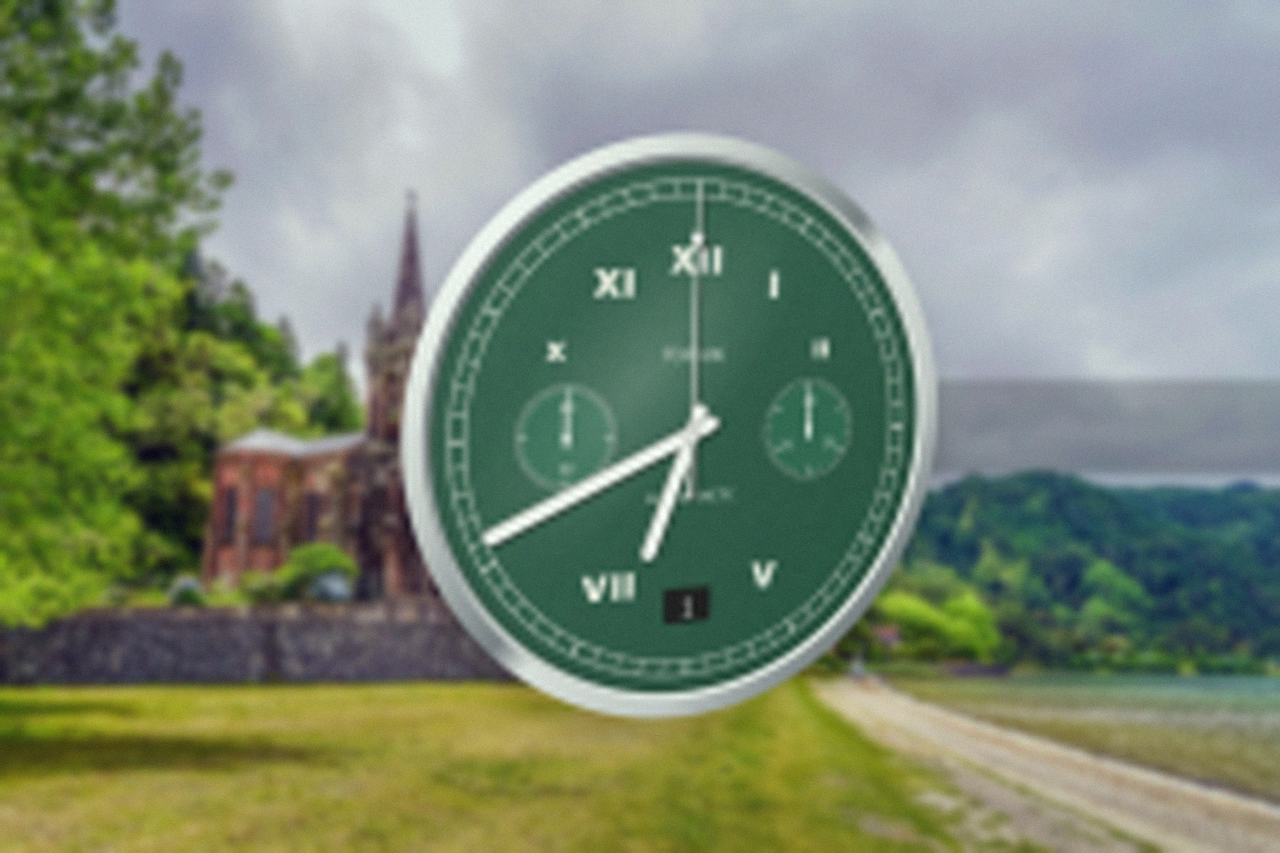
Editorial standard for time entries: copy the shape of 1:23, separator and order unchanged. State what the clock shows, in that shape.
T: 6:41
